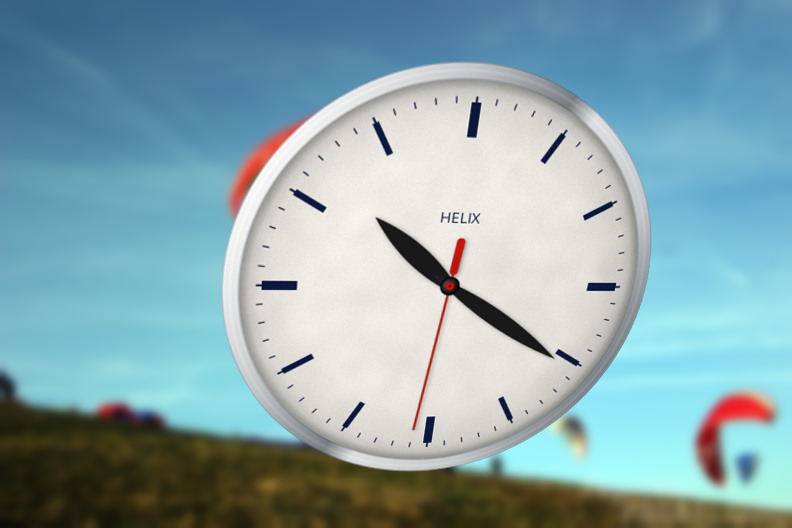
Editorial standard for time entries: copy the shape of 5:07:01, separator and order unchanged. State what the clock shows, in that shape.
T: 10:20:31
